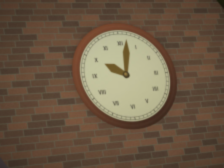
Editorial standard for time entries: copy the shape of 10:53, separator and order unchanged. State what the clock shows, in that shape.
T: 10:02
